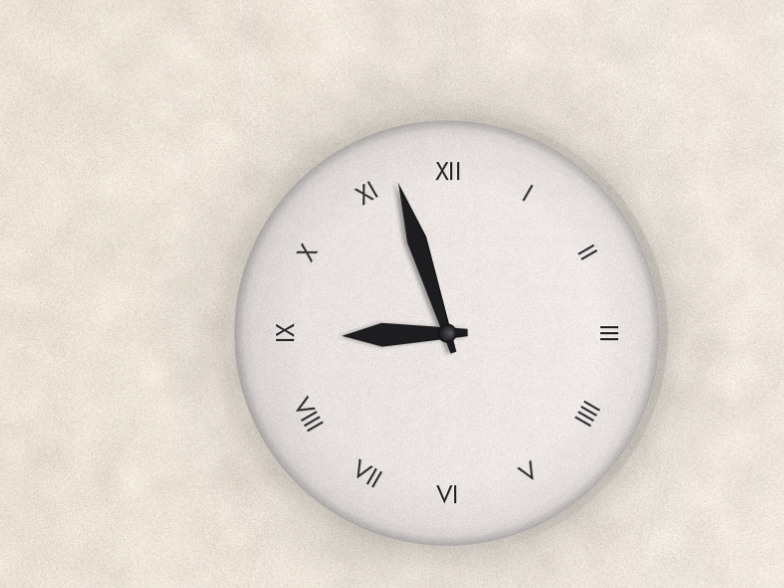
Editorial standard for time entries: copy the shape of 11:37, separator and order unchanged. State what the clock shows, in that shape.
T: 8:57
